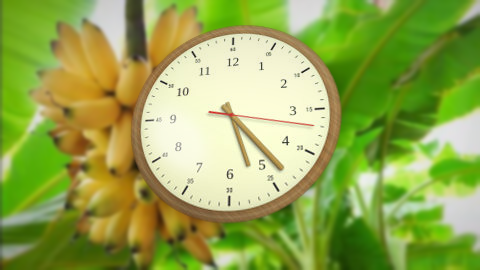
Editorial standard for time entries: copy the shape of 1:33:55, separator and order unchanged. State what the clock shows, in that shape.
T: 5:23:17
